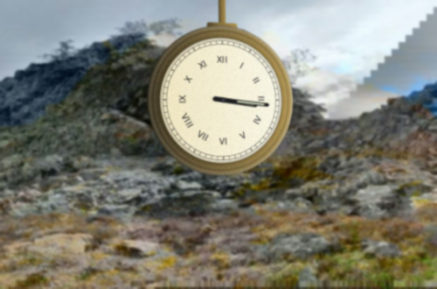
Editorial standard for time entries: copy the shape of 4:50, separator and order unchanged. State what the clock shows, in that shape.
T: 3:16
